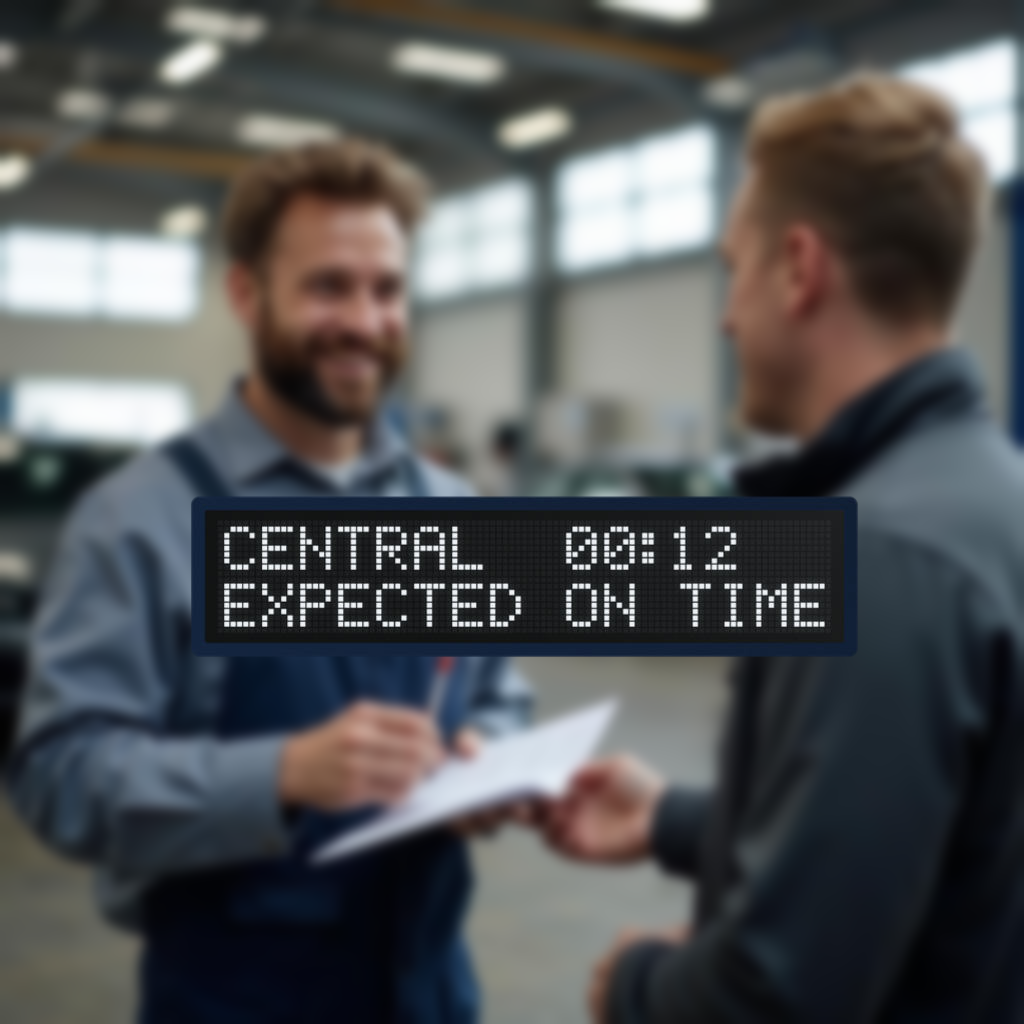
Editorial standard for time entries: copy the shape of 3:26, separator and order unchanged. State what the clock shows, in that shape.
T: 0:12
